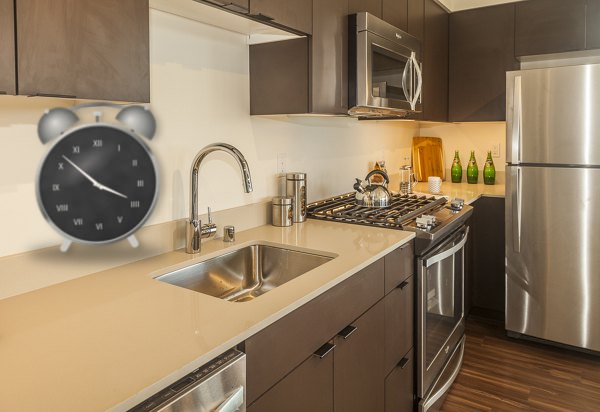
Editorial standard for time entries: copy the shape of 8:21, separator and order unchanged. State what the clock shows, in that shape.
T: 3:52
